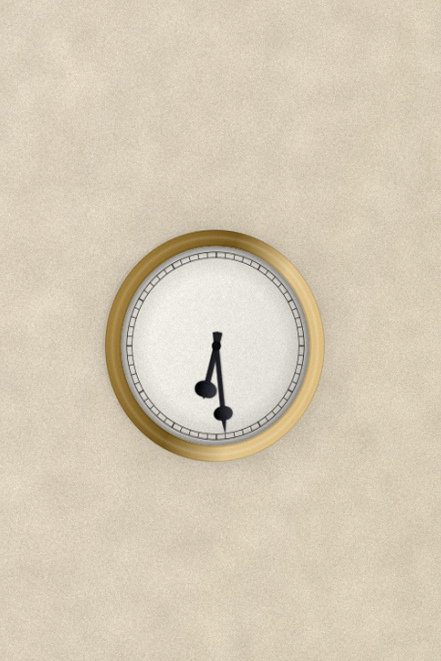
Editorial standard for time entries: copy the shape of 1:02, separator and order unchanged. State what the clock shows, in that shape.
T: 6:29
